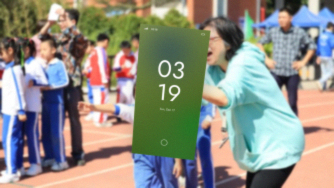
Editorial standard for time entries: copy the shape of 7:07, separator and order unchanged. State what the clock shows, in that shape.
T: 3:19
